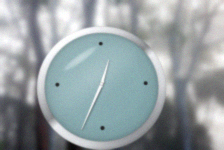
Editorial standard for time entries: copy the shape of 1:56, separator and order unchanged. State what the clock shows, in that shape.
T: 12:34
